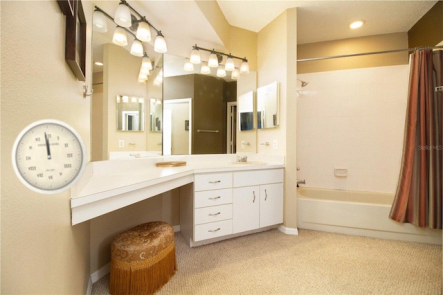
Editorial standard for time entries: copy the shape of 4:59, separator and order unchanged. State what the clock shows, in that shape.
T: 11:59
